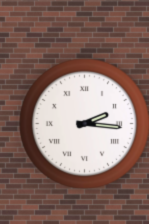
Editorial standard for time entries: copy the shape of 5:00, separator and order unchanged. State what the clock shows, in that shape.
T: 2:16
